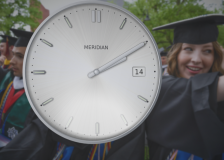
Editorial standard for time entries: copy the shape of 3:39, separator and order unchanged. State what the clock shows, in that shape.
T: 2:10
